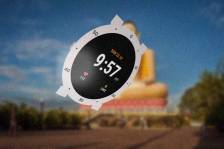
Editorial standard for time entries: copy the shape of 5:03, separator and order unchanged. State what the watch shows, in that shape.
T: 9:57
